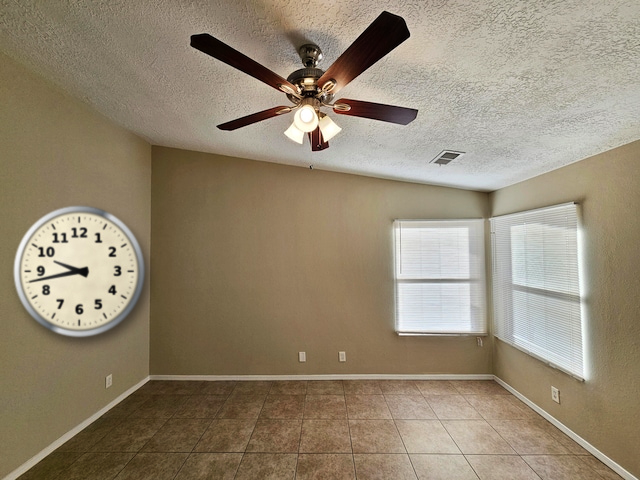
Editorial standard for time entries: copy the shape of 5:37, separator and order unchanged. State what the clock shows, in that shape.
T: 9:43
